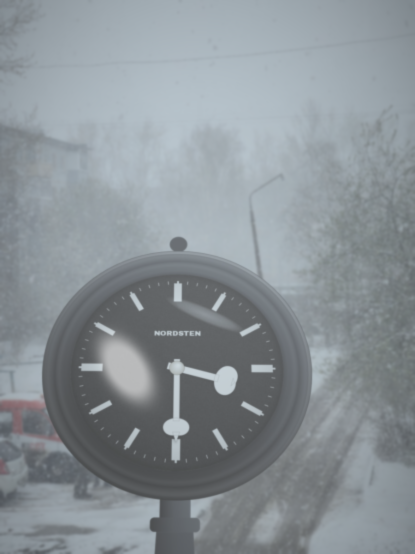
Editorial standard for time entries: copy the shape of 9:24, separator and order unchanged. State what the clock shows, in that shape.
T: 3:30
